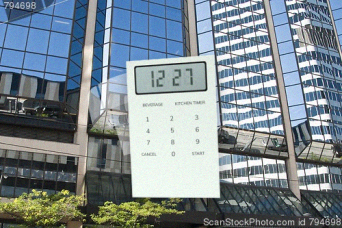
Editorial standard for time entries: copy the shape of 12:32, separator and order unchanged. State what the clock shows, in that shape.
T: 12:27
